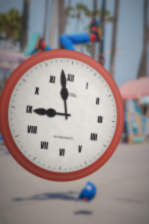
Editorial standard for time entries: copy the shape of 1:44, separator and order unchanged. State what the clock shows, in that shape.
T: 8:58
